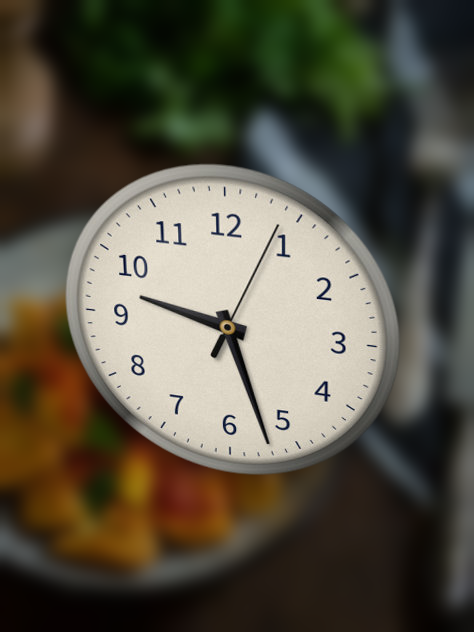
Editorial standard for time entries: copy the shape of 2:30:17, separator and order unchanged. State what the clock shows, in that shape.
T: 9:27:04
